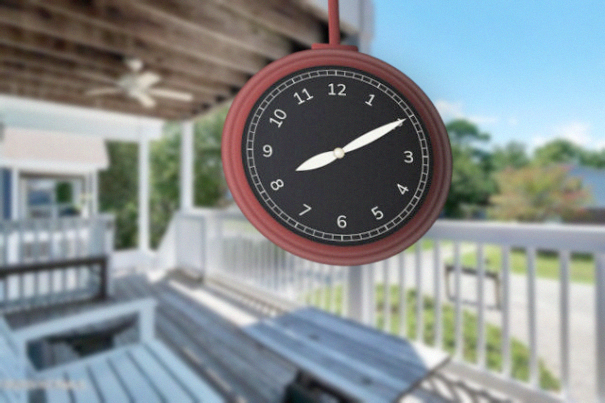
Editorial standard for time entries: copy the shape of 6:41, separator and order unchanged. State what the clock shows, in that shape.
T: 8:10
